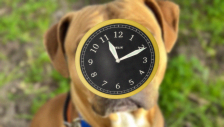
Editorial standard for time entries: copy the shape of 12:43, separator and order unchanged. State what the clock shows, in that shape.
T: 11:11
